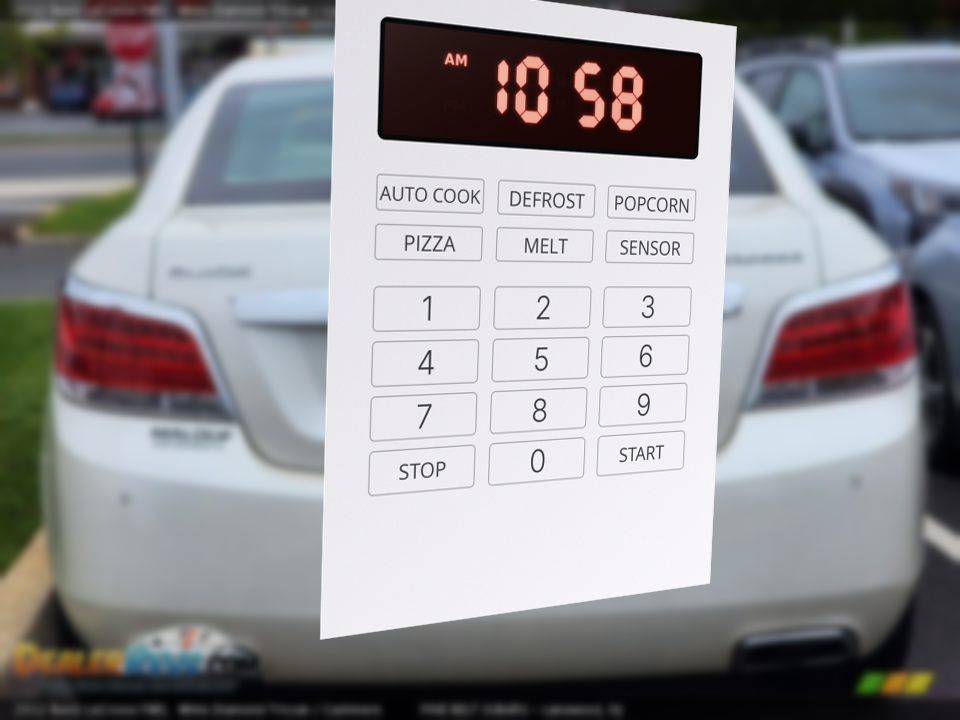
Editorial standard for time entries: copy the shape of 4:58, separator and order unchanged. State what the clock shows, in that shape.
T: 10:58
